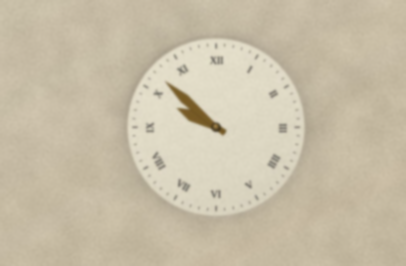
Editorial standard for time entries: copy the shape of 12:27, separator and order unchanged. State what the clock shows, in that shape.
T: 9:52
